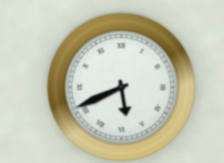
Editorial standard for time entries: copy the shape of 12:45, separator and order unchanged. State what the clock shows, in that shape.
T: 5:41
